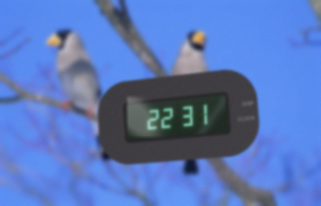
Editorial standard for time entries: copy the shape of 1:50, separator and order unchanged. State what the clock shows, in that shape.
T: 22:31
